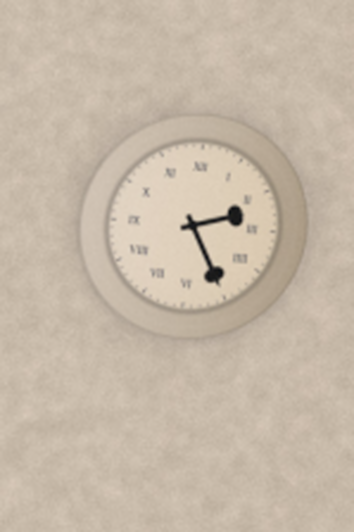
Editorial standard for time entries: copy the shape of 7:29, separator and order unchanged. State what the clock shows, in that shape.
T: 2:25
